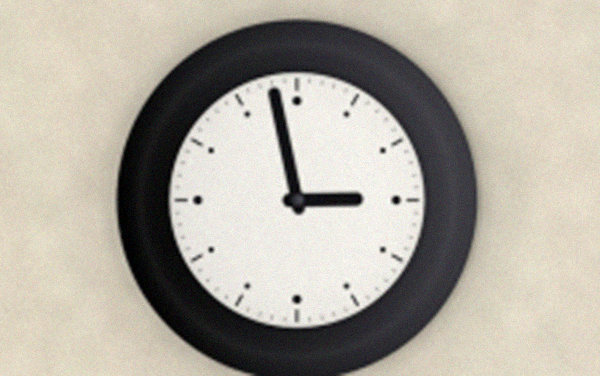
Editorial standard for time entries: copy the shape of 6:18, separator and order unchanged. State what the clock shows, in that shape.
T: 2:58
